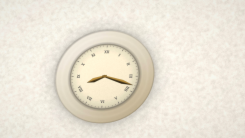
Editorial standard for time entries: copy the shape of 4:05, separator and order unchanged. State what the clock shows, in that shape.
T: 8:18
